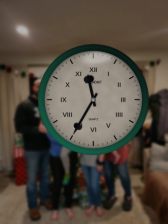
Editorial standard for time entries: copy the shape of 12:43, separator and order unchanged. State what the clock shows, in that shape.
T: 11:35
